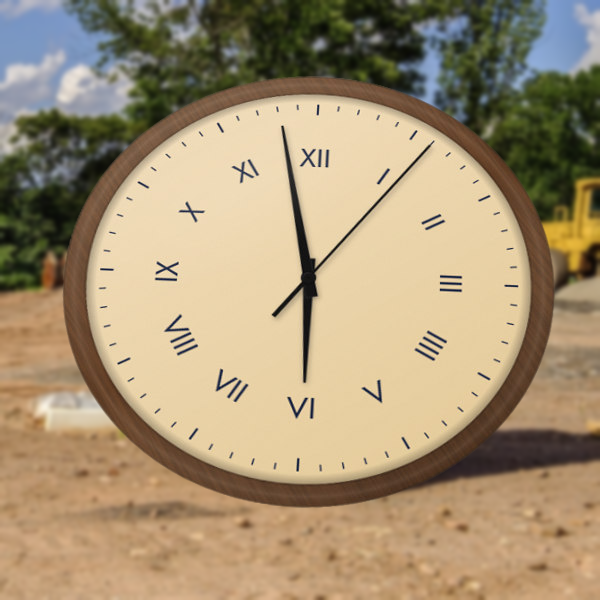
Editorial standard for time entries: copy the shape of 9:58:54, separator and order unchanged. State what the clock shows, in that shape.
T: 5:58:06
